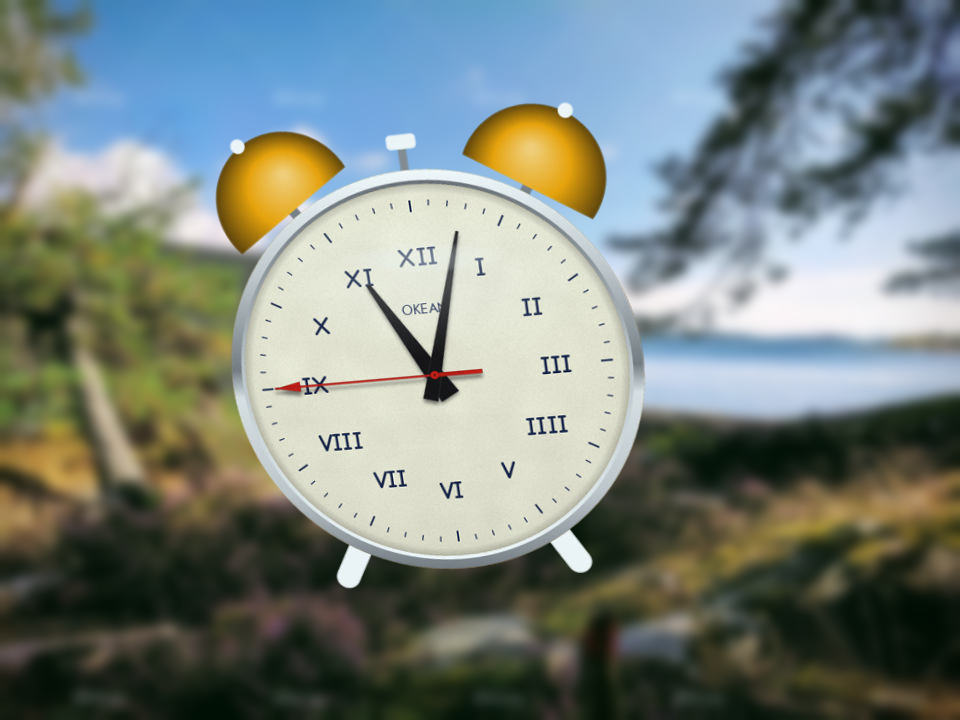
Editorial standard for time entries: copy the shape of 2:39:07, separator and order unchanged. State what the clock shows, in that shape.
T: 11:02:45
